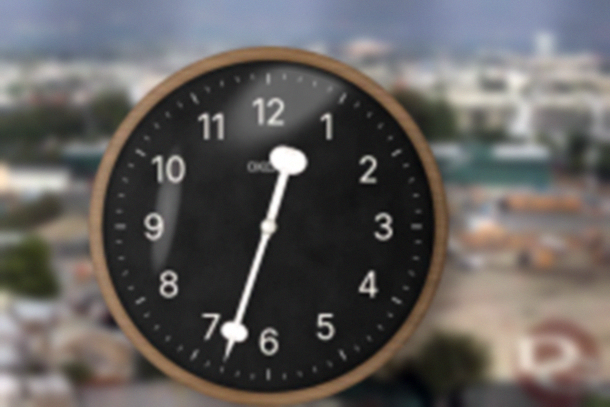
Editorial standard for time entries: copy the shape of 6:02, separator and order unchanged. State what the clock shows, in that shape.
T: 12:33
